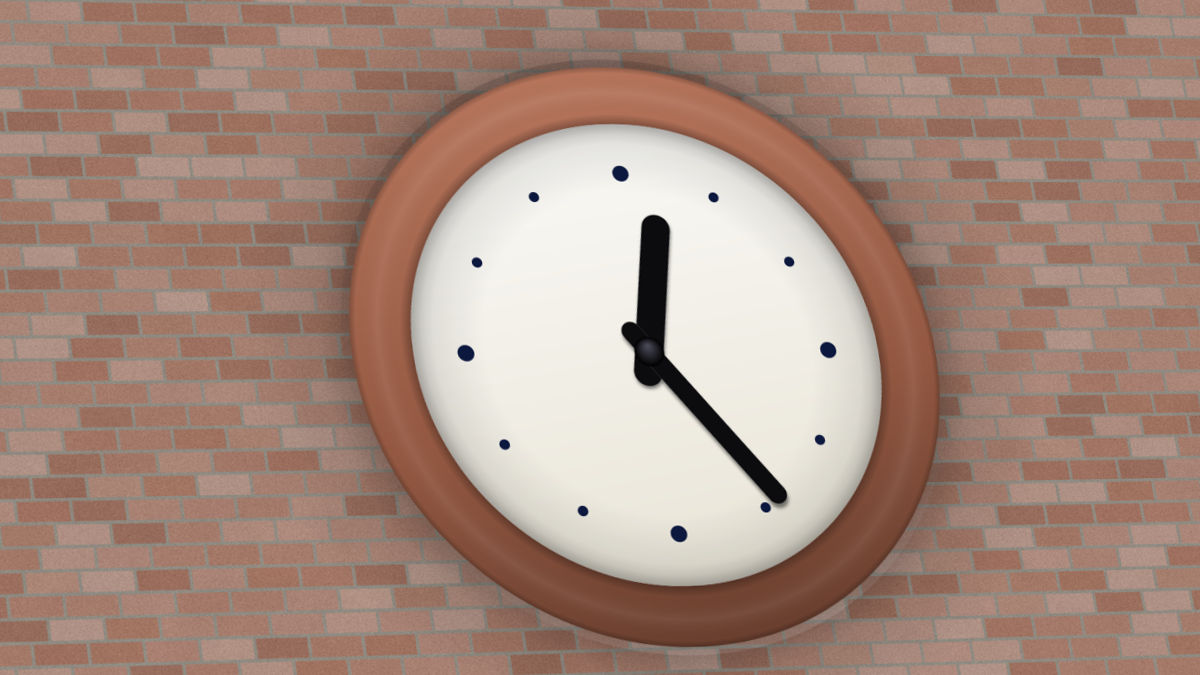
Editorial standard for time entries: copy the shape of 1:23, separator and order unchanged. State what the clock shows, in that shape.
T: 12:24
